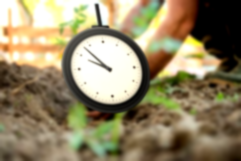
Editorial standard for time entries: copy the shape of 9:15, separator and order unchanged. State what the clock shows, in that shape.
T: 9:53
